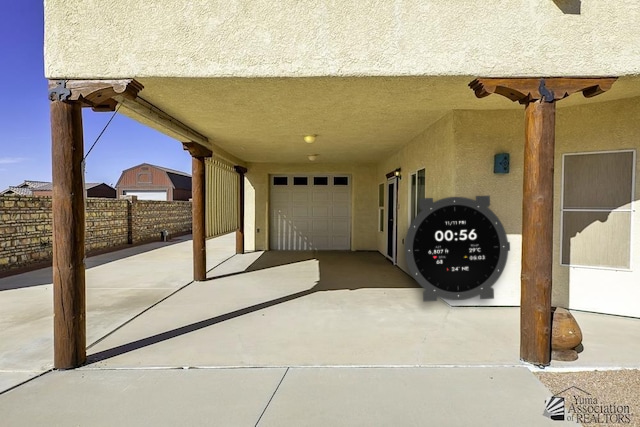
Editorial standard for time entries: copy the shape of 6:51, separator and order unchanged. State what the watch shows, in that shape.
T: 0:56
